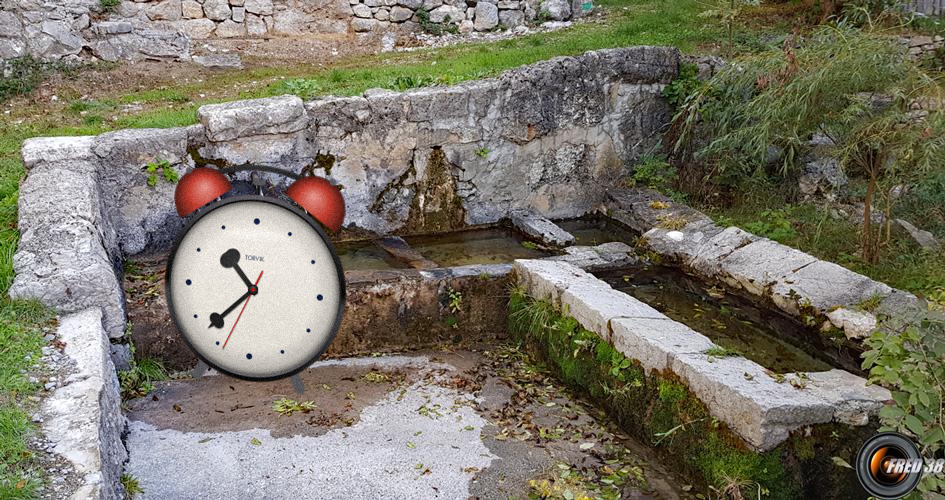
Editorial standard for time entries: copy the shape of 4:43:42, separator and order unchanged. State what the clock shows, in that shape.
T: 10:37:34
